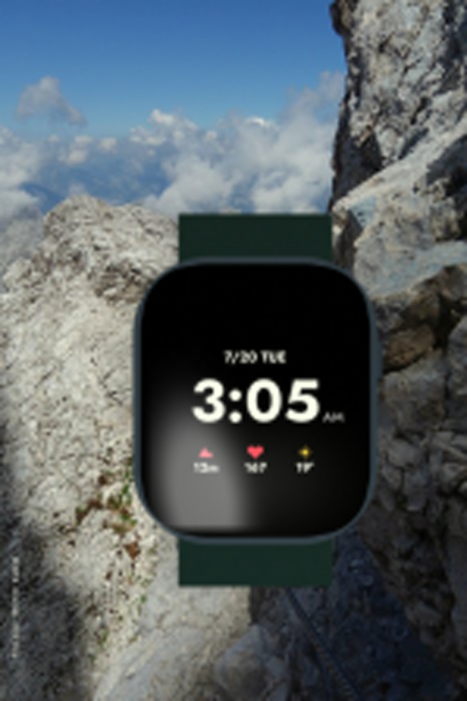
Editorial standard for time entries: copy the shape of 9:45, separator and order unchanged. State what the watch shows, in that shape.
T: 3:05
